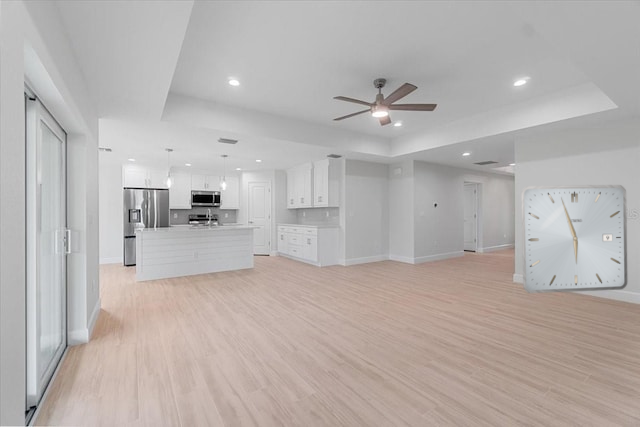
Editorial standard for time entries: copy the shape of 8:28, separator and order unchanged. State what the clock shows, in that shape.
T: 5:57
